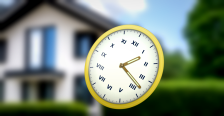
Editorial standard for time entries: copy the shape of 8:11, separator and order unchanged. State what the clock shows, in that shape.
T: 1:18
